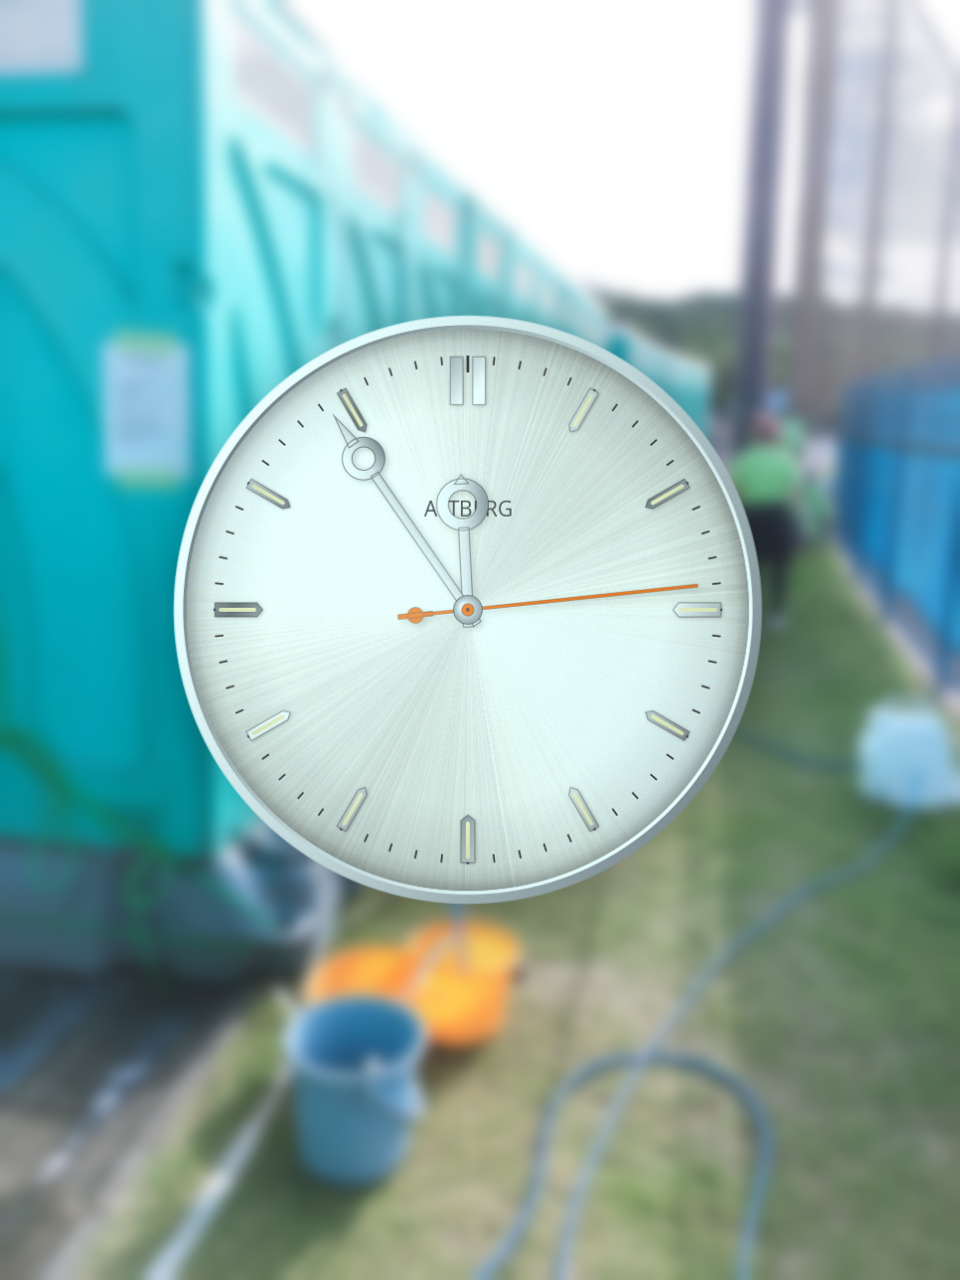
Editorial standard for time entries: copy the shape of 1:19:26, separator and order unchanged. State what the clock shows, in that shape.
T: 11:54:14
